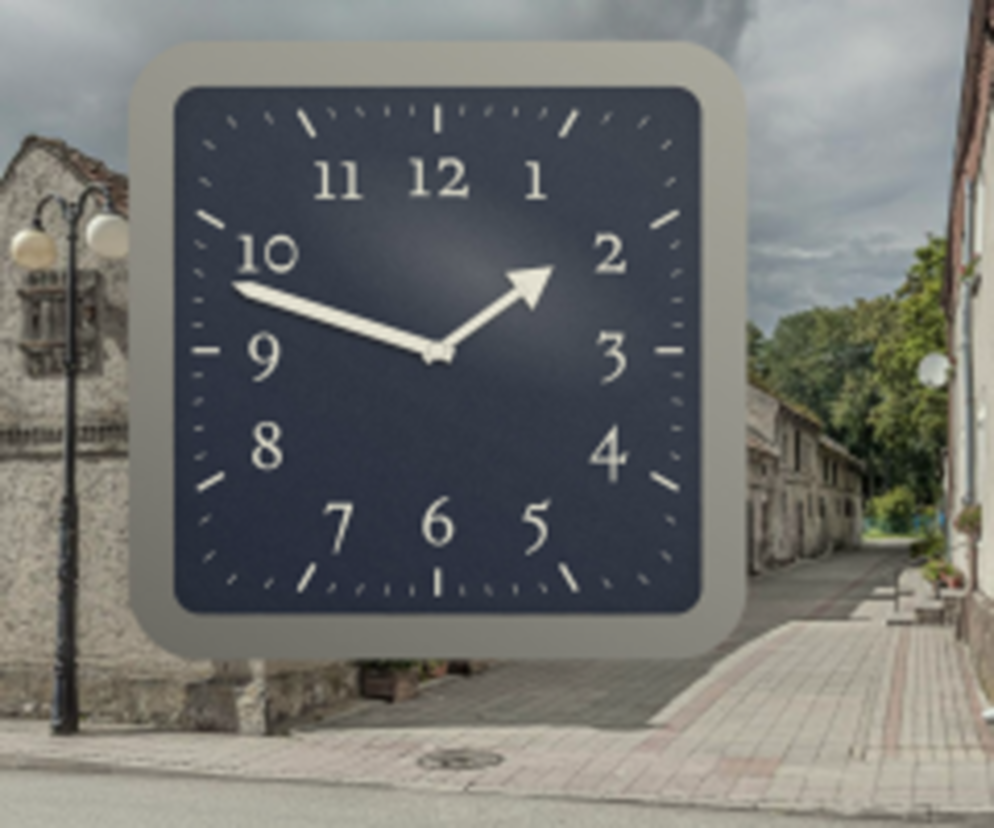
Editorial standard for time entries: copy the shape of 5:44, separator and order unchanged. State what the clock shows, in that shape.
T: 1:48
